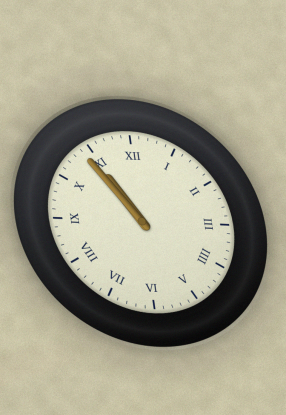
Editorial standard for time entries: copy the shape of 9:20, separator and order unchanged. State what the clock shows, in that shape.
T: 10:54
